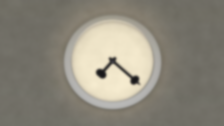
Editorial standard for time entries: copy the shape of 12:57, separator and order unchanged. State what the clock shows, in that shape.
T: 7:22
